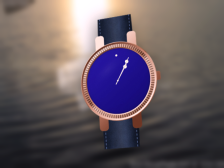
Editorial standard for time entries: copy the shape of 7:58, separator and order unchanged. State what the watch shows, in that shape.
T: 1:05
